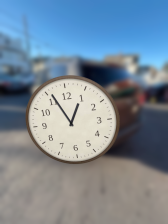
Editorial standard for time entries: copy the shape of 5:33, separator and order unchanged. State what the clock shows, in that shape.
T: 12:56
